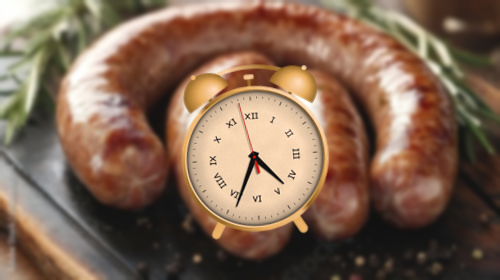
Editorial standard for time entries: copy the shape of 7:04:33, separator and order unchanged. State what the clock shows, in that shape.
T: 4:33:58
